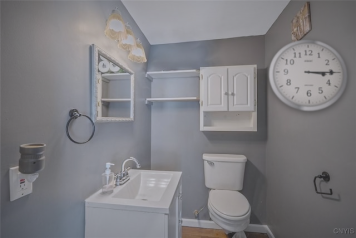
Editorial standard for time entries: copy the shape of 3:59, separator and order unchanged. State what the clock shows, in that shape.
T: 3:15
